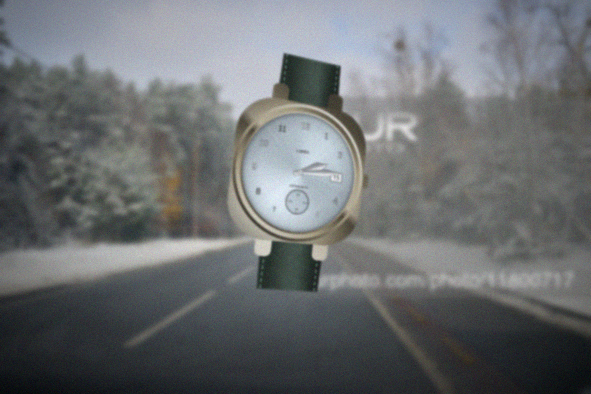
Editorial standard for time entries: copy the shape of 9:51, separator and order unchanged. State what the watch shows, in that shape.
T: 2:14
